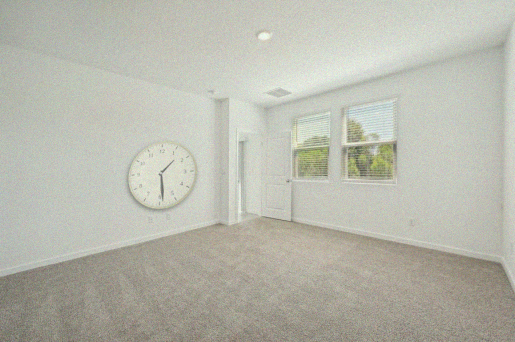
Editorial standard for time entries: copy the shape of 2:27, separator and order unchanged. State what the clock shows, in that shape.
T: 1:29
